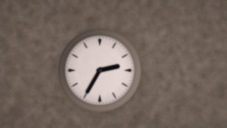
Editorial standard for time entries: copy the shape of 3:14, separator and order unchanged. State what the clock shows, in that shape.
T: 2:35
